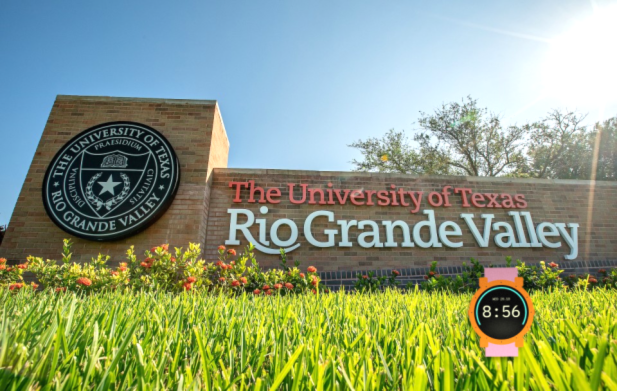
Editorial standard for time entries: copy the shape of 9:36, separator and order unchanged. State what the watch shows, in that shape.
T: 8:56
